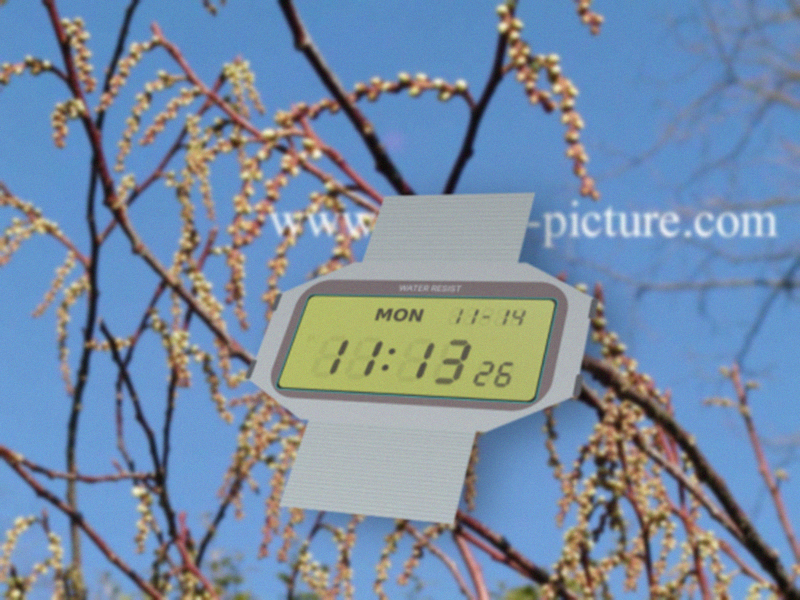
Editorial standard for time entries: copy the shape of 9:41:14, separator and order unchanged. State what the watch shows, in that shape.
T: 11:13:26
